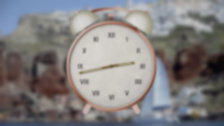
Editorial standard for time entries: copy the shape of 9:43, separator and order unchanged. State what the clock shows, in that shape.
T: 2:43
